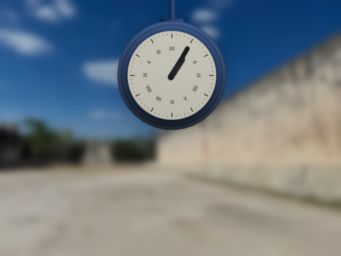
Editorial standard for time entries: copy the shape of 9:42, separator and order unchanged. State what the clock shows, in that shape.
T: 1:05
